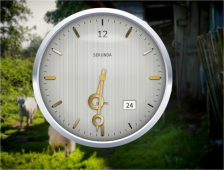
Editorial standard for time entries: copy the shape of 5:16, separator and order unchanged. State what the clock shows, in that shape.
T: 6:31
